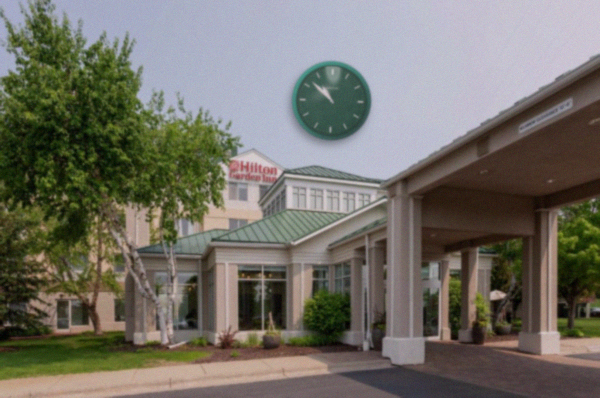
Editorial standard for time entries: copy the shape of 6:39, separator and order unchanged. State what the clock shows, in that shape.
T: 10:52
